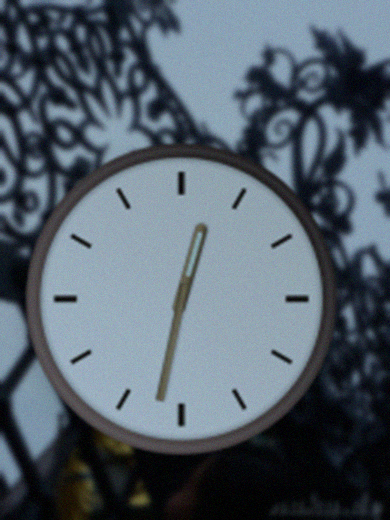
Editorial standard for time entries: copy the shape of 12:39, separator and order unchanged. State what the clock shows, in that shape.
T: 12:32
